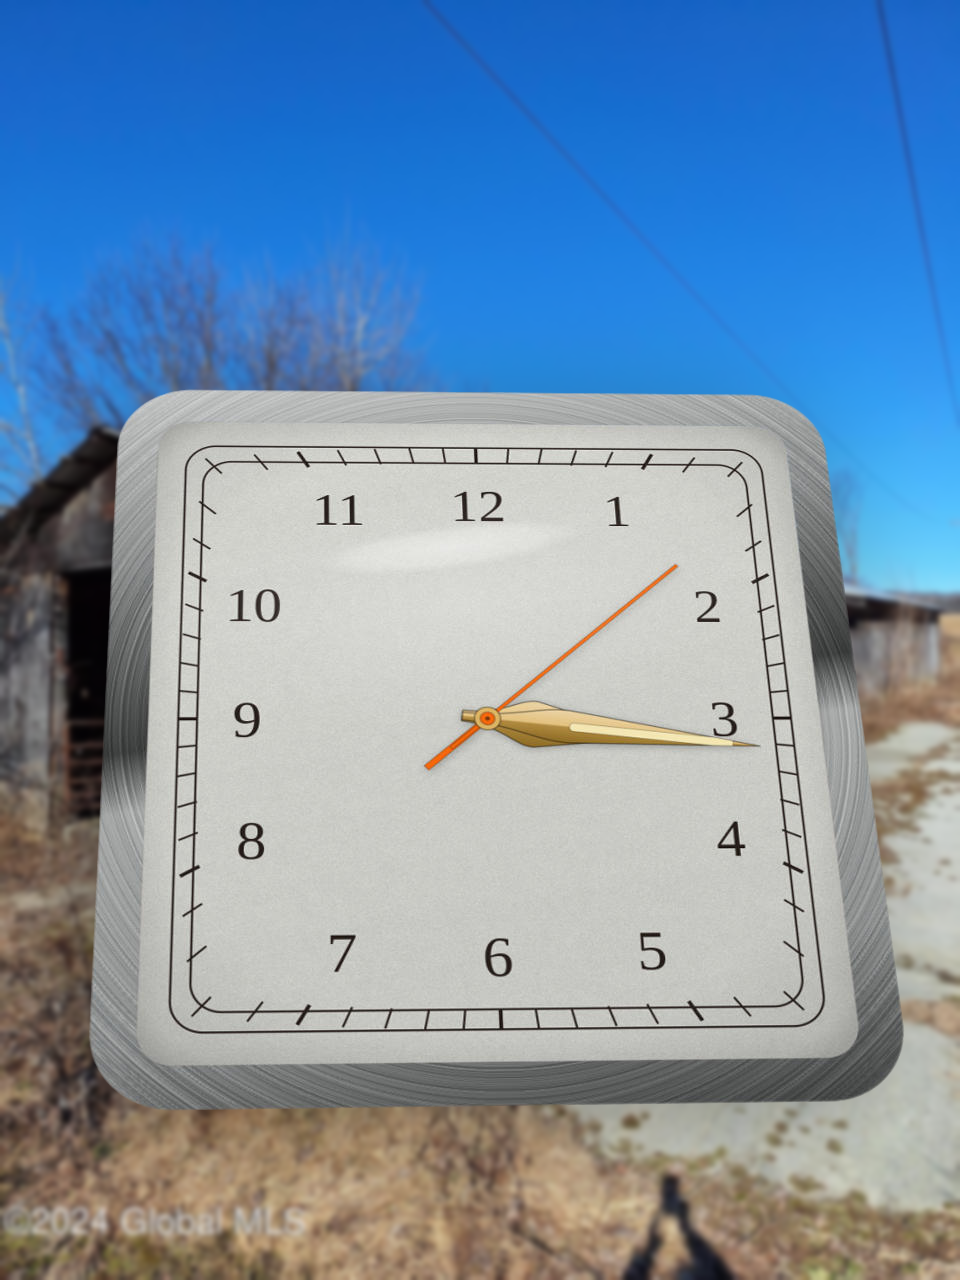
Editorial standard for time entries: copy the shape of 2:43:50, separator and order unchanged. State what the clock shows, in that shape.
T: 3:16:08
